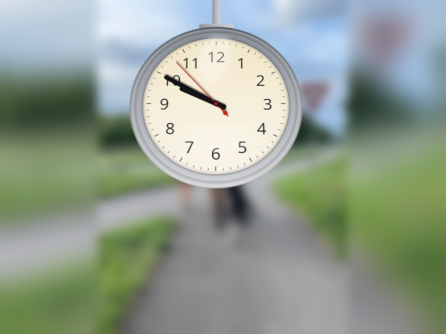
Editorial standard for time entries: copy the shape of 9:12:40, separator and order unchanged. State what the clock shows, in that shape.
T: 9:49:53
